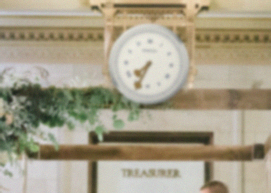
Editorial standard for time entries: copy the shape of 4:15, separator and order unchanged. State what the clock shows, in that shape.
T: 7:34
